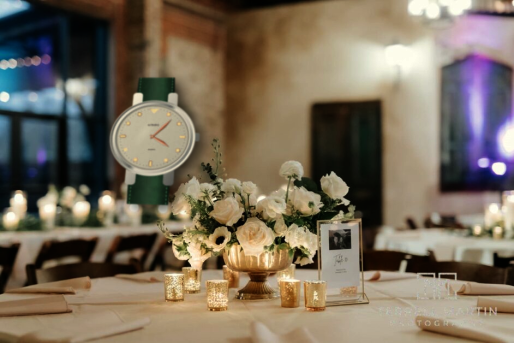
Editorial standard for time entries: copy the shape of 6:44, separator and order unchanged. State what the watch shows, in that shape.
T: 4:07
